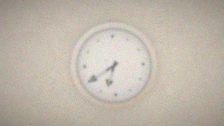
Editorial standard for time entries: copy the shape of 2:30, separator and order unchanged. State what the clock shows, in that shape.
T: 6:40
